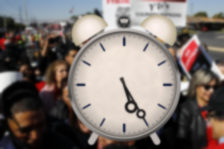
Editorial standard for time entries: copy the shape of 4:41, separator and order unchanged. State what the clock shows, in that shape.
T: 5:25
